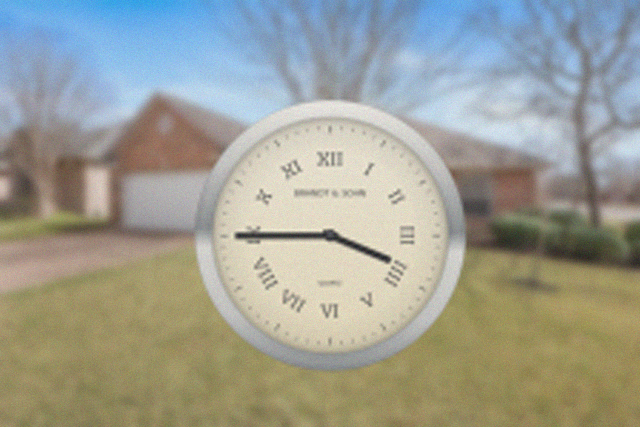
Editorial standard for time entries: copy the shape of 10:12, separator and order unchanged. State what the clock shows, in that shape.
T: 3:45
